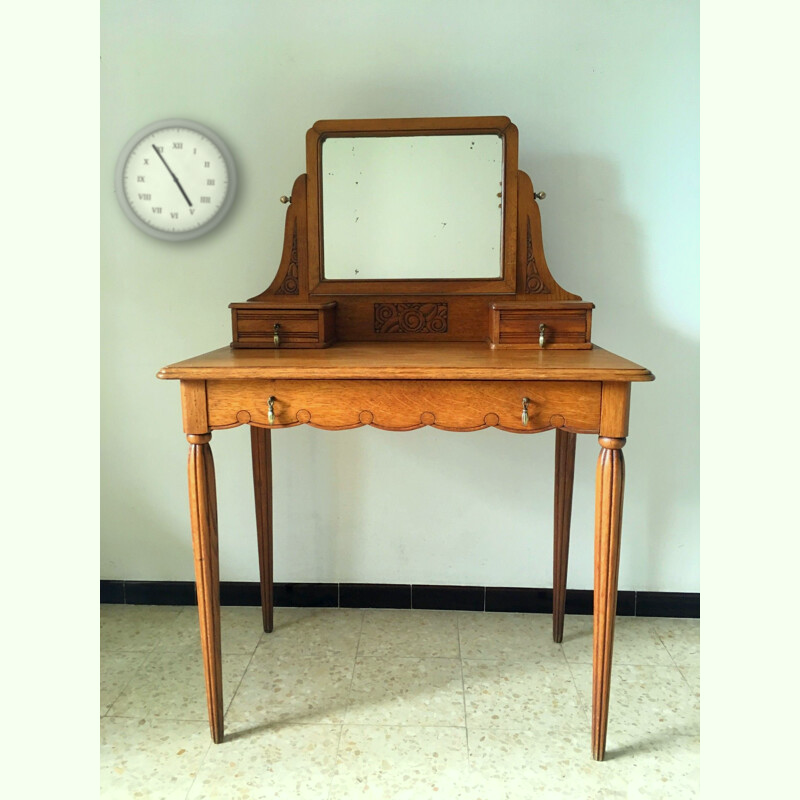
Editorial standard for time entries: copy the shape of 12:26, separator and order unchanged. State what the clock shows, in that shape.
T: 4:54
